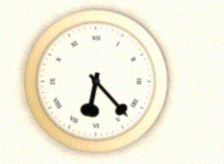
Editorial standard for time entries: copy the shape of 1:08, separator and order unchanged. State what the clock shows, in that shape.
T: 6:23
